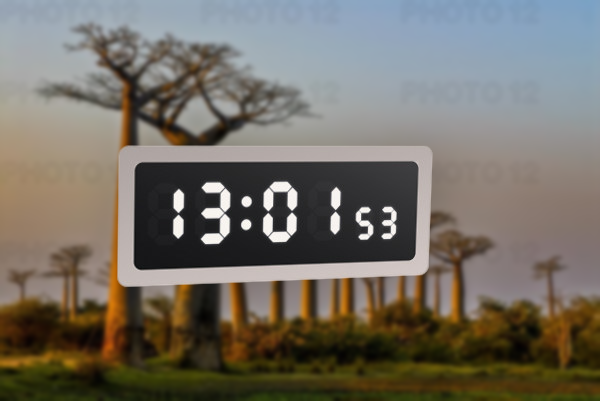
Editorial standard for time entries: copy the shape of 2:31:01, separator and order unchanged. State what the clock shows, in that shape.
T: 13:01:53
